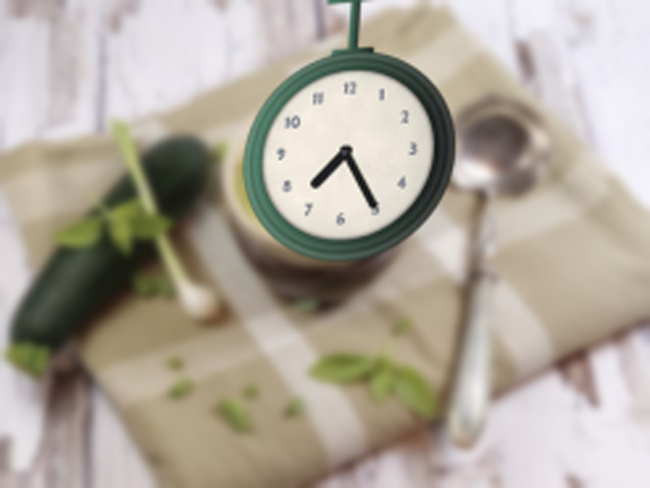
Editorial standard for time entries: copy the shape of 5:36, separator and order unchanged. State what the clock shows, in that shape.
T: 7:25
